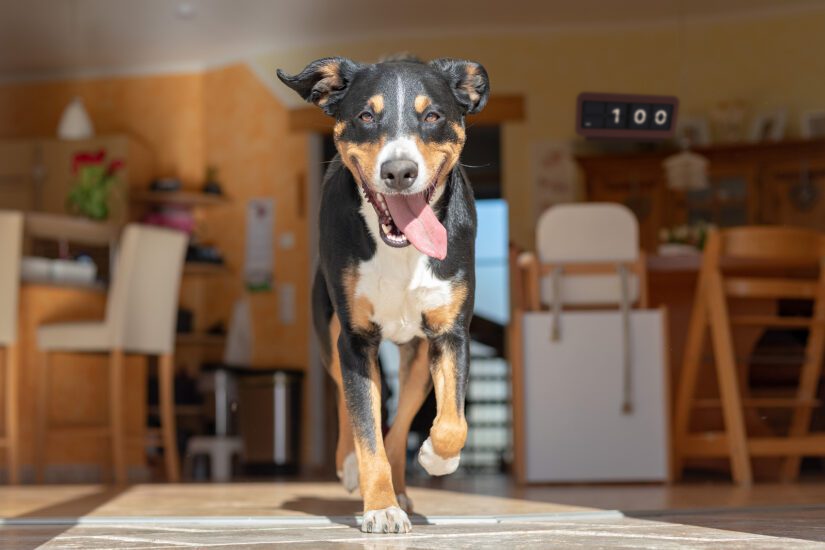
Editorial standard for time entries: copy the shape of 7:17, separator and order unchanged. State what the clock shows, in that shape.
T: 1:00
